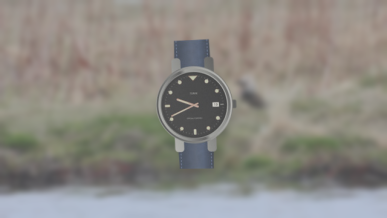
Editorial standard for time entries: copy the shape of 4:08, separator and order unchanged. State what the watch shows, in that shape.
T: 9:41
